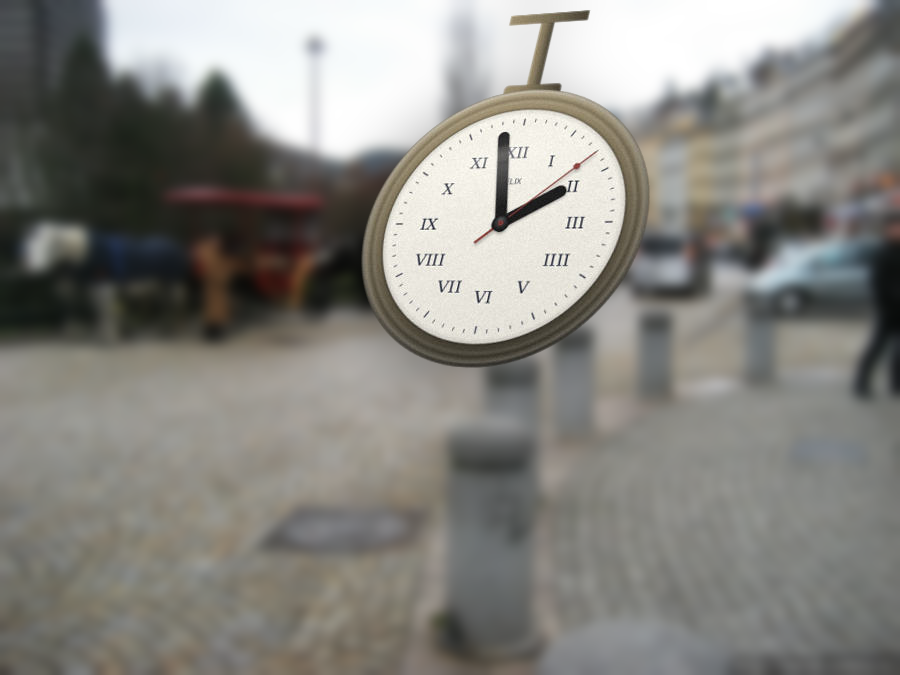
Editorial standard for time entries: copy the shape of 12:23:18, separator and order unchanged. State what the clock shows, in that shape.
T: 1:58:08
